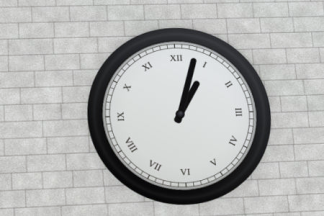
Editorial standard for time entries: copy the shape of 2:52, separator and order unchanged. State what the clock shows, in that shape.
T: 1:03
